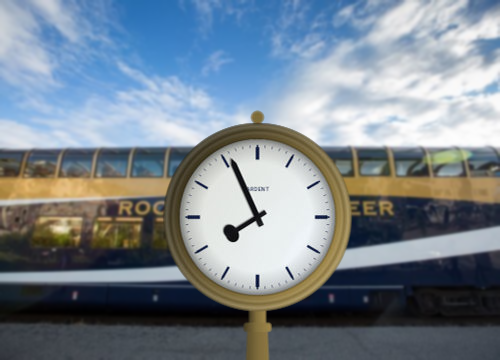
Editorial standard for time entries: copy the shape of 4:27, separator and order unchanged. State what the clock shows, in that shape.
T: 7:56
